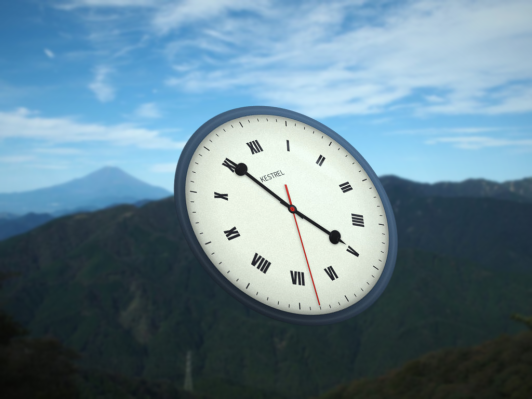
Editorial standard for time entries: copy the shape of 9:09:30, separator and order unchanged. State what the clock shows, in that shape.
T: 4:55:33
